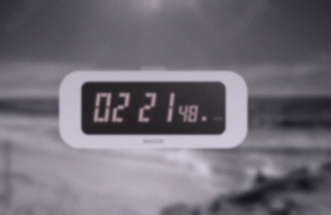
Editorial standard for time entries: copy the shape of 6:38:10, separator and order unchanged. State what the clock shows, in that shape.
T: 2:21:48
